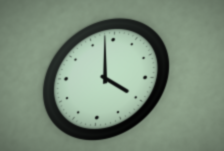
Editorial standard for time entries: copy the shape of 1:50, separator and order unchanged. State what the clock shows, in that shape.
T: 3:58
